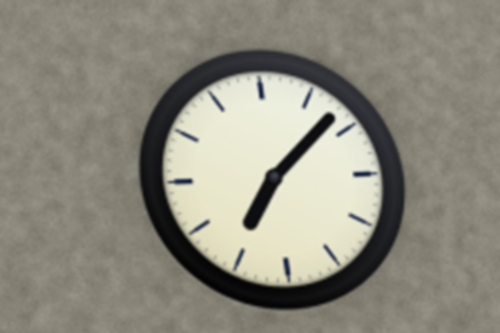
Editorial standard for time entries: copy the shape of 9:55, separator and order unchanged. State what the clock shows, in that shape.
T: 7:08
